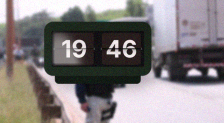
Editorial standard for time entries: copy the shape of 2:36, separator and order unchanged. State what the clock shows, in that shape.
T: 19:46
